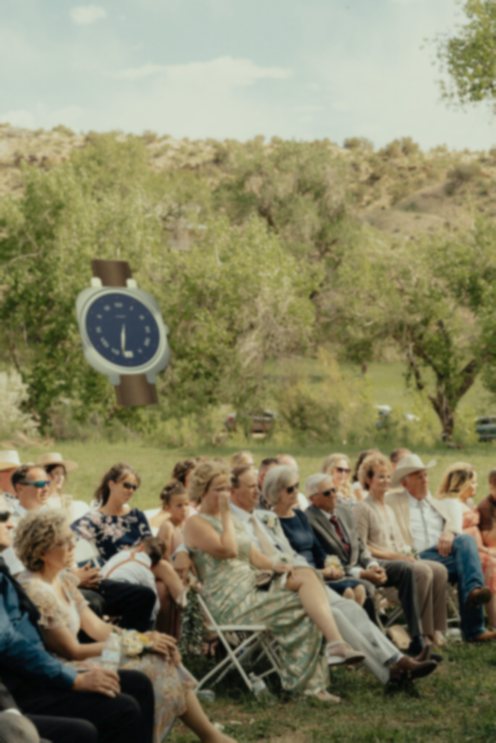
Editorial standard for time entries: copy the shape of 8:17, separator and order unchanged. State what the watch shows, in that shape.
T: 6:32
